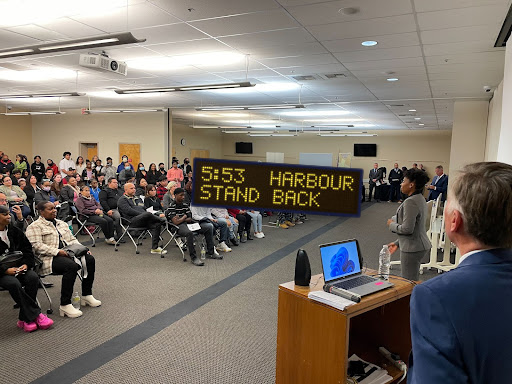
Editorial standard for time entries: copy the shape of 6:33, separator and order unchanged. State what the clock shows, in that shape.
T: 5:53
